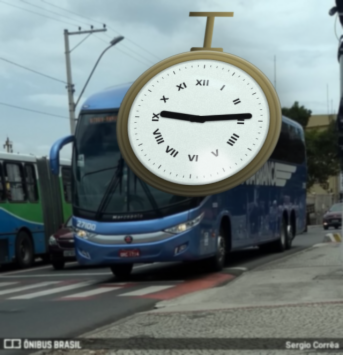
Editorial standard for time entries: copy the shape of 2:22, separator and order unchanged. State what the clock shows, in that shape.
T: 9:14
